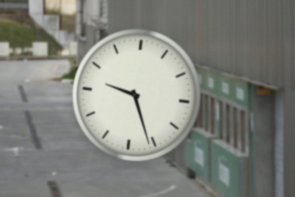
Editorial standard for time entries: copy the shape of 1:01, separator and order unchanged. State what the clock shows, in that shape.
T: 9:26
